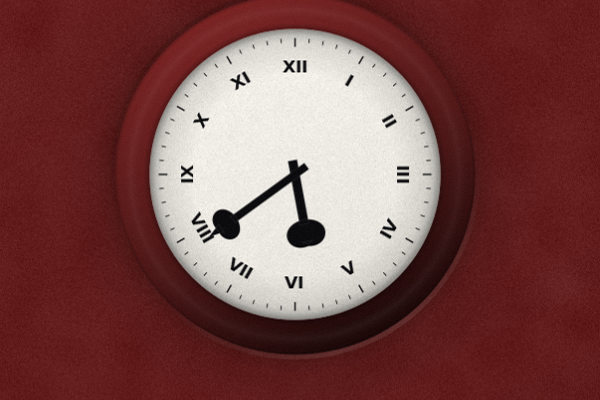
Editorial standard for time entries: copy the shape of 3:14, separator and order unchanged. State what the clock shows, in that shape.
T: 5:39
